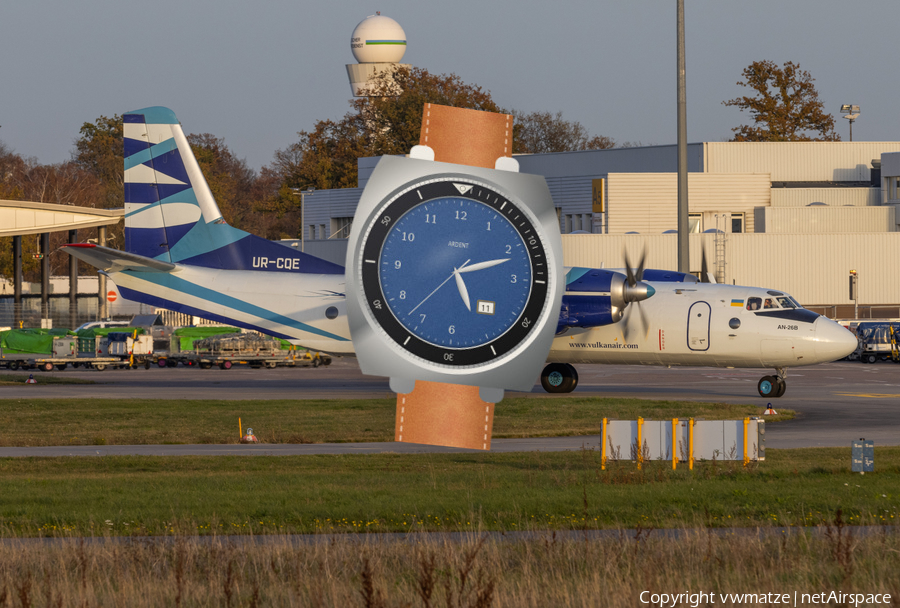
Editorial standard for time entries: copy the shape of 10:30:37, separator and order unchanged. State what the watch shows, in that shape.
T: 5:11:37
